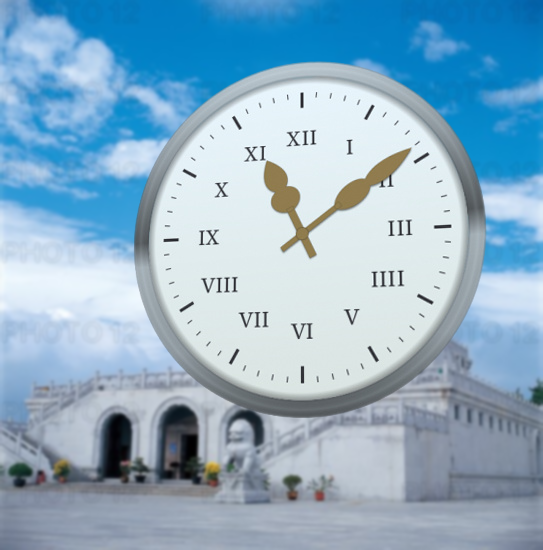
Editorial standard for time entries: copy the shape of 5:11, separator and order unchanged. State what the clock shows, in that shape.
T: 11:09
